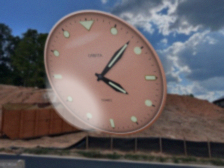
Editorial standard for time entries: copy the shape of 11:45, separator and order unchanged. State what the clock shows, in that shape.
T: 4:08
